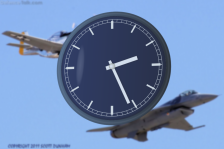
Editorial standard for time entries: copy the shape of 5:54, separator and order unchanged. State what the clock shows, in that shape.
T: 2:26
